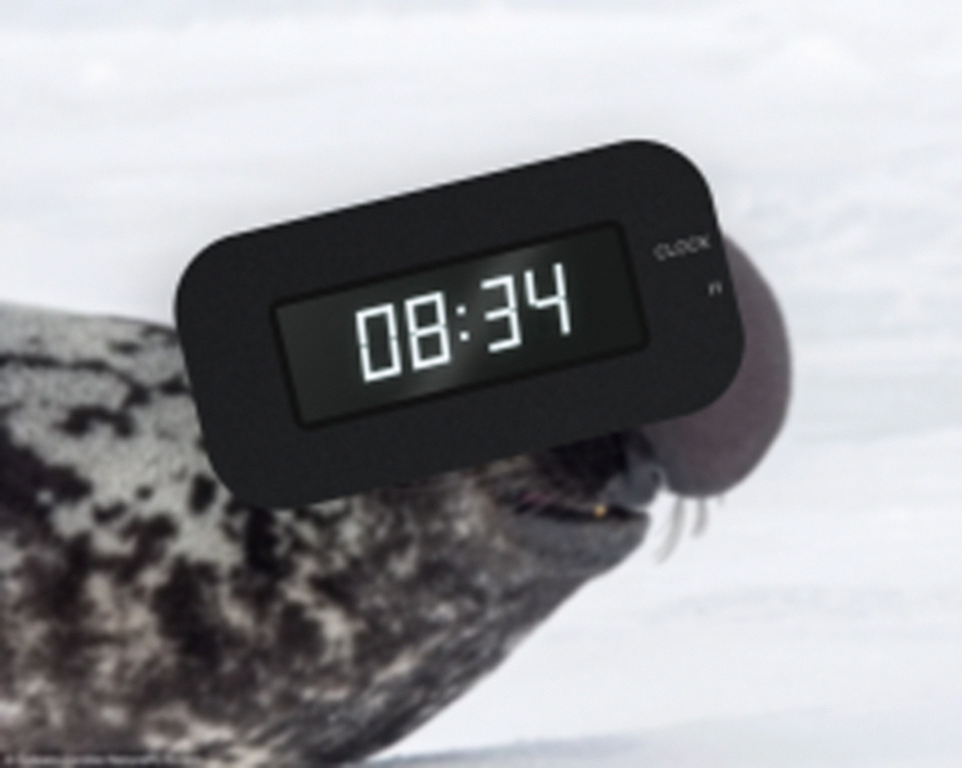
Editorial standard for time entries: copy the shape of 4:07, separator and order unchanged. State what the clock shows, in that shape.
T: 8:34
